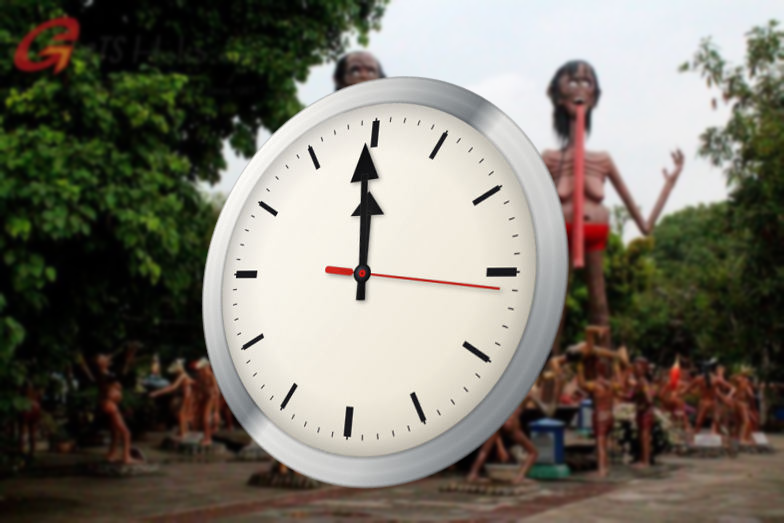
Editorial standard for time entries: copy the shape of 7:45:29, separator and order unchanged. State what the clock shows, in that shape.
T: 11:59:16
